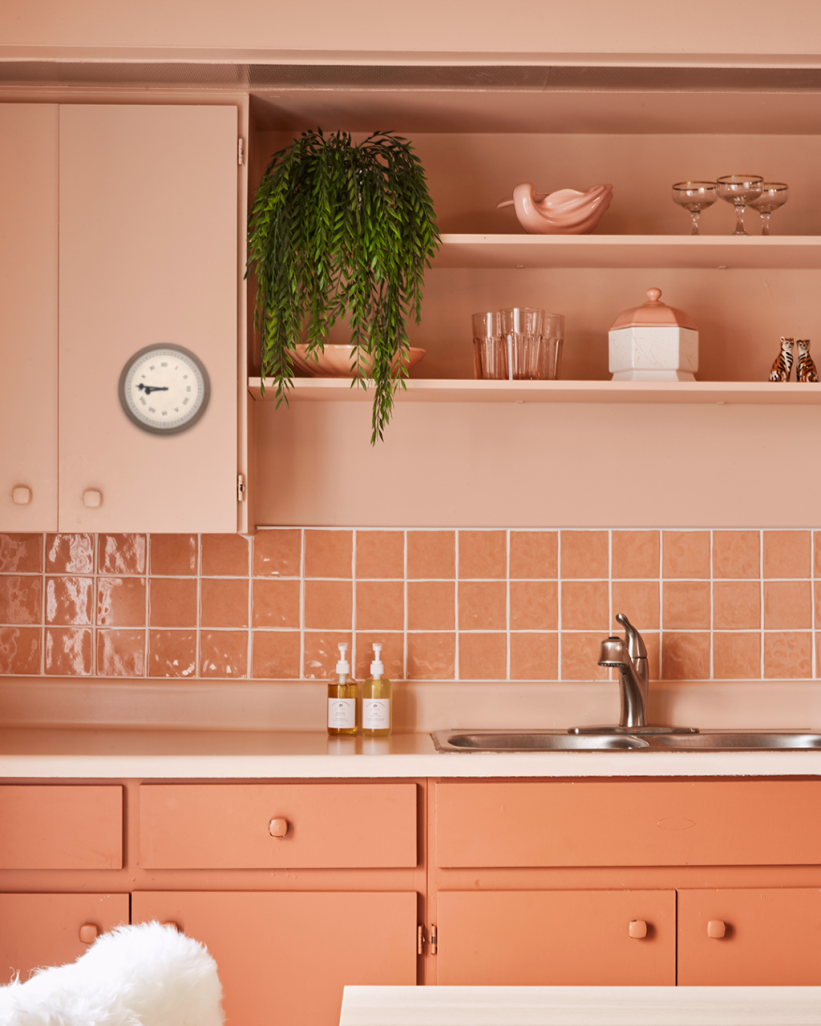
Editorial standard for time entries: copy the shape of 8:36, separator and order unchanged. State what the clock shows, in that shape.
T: 8:46
